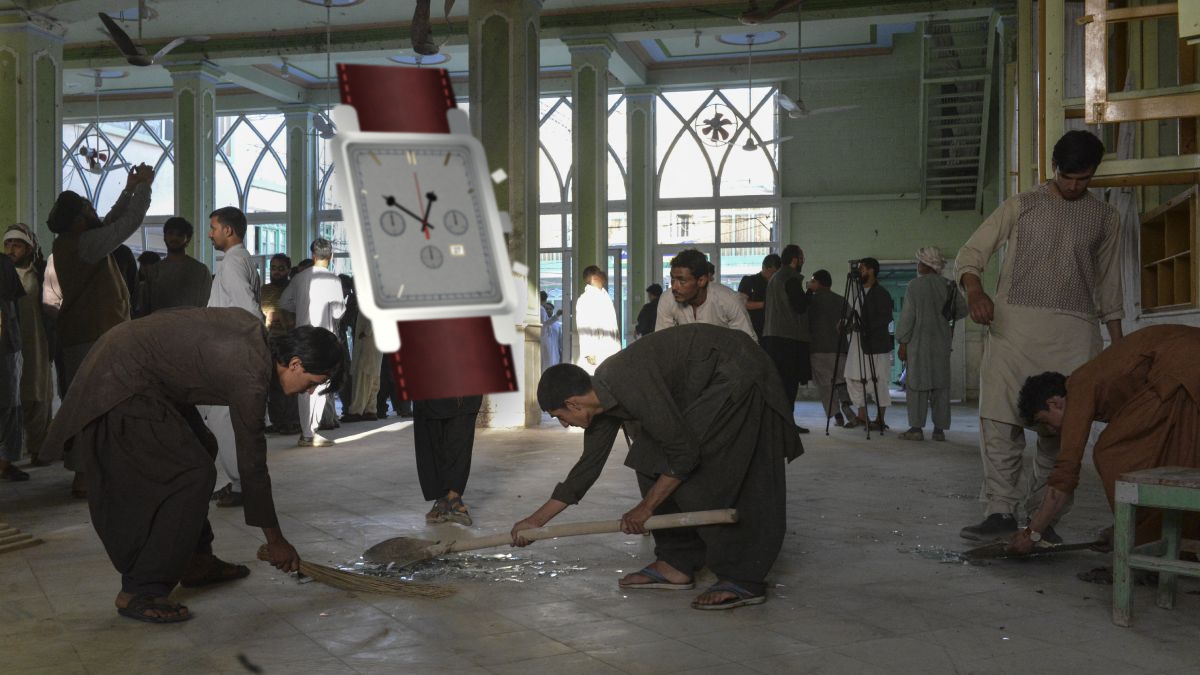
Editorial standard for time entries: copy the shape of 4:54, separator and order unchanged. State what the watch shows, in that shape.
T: 12:51
